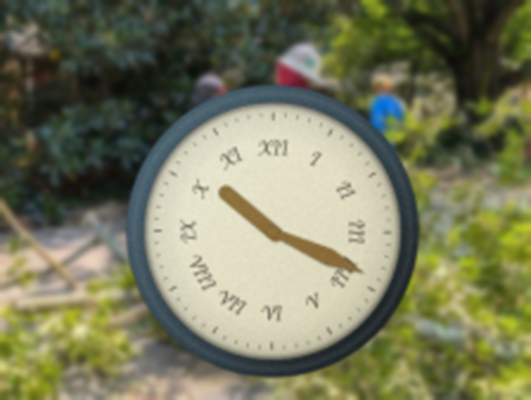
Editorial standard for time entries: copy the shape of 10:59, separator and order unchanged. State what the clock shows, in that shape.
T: 10:19
